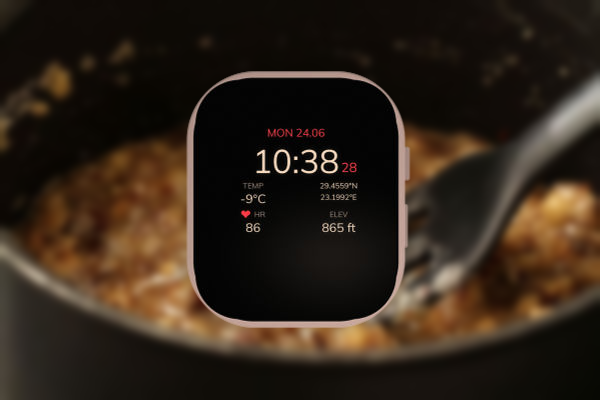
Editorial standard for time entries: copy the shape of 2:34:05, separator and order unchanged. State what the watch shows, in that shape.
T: 10:38:28
